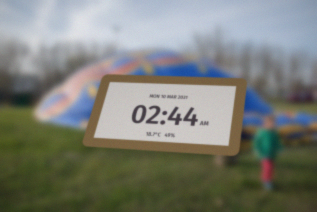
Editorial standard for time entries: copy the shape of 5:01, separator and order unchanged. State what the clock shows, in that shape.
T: 2:44
